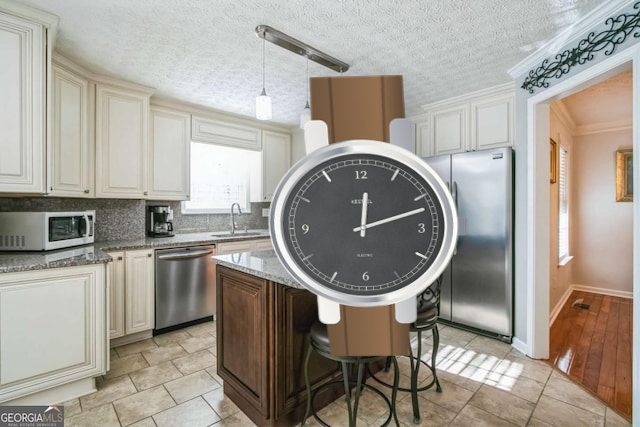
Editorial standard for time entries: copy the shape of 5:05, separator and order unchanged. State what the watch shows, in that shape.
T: 12:12
